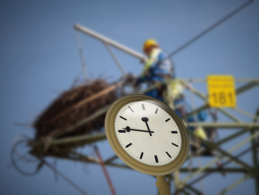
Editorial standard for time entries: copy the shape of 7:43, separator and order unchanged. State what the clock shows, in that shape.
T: 11:46
